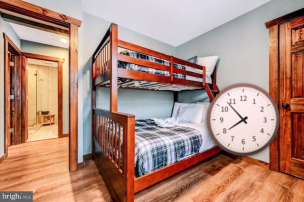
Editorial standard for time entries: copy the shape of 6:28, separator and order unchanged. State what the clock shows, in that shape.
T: 7:53
